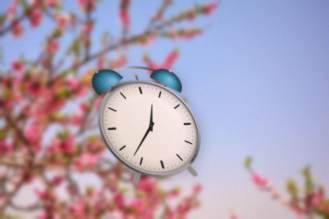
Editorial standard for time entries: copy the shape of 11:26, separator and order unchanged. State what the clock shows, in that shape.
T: 12:37
